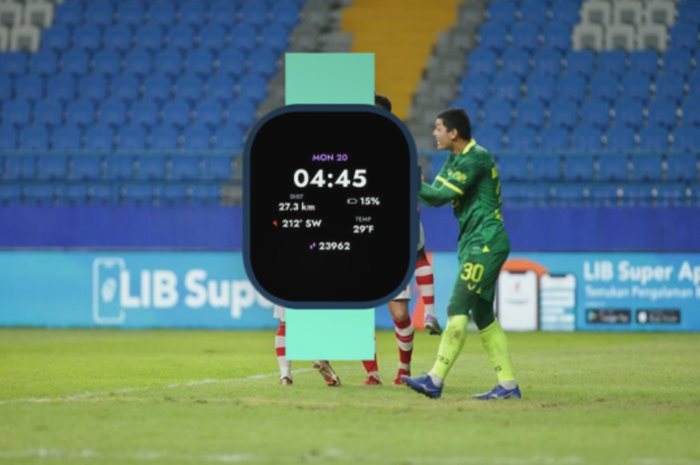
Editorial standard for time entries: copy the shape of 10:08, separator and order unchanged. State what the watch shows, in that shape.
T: 4:45
